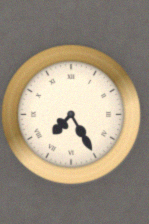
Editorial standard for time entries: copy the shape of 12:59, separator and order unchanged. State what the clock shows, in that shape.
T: 7:25
